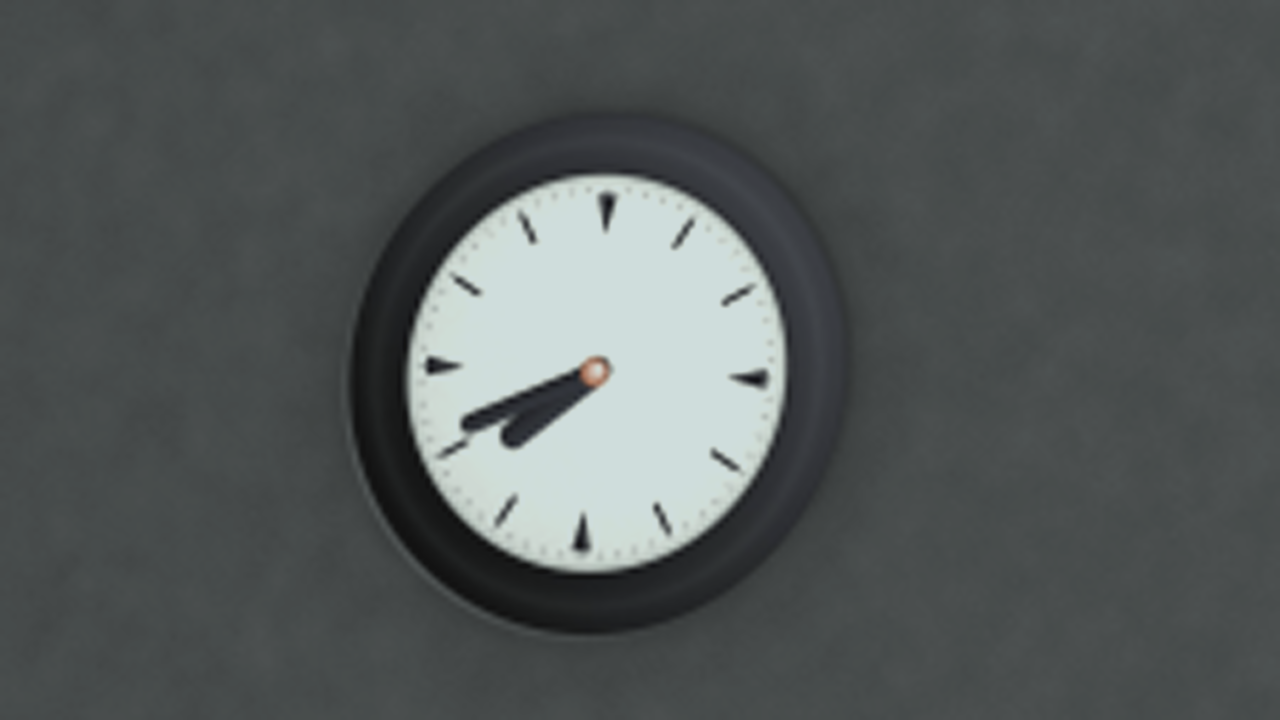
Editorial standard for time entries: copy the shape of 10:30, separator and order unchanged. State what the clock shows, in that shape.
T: 7:41
